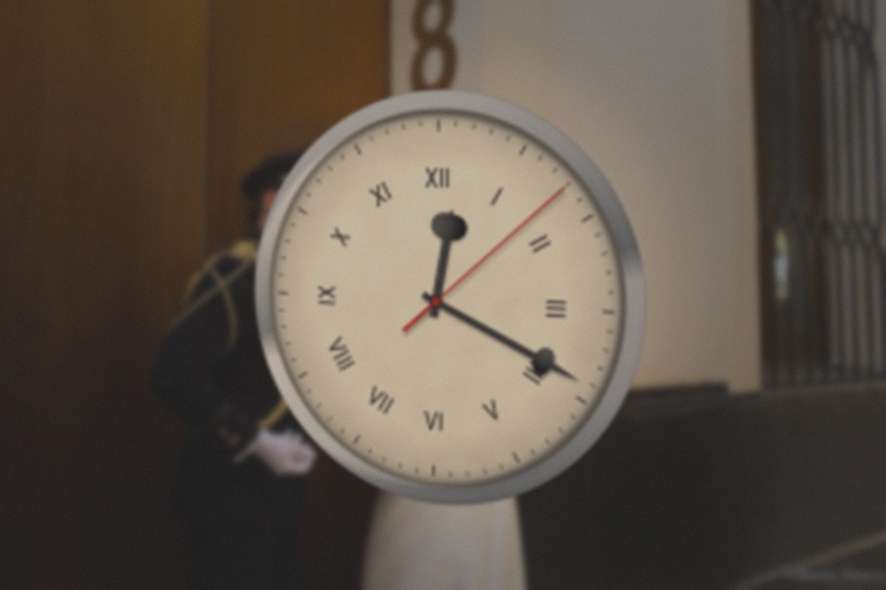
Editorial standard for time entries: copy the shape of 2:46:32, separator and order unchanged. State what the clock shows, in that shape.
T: 12:19:08
